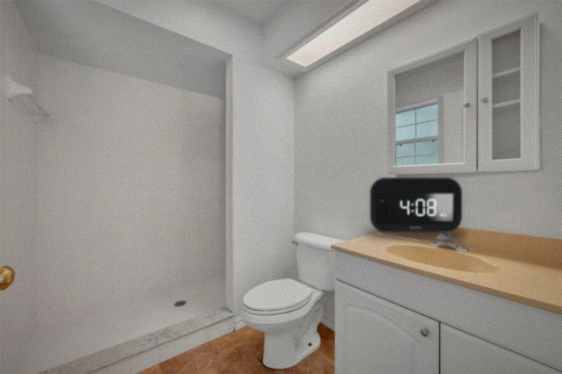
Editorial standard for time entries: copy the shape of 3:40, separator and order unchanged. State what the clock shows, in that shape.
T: 4:08
